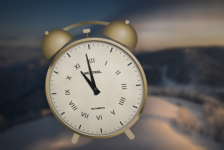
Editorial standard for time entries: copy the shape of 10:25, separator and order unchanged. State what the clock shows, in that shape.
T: 10:59
